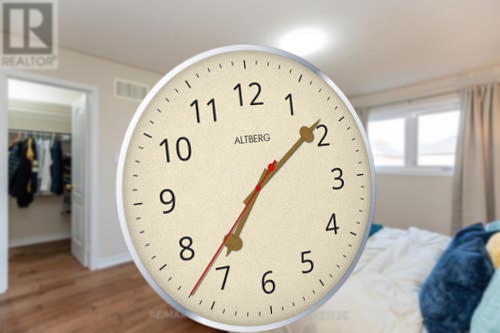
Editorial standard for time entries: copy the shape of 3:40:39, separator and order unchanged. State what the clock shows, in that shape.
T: 7:08:37
